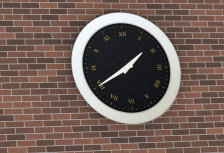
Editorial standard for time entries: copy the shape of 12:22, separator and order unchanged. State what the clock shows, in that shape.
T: 1:40
